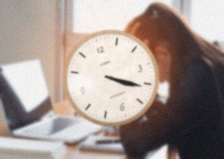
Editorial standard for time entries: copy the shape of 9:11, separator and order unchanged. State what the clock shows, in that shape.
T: 4:21
